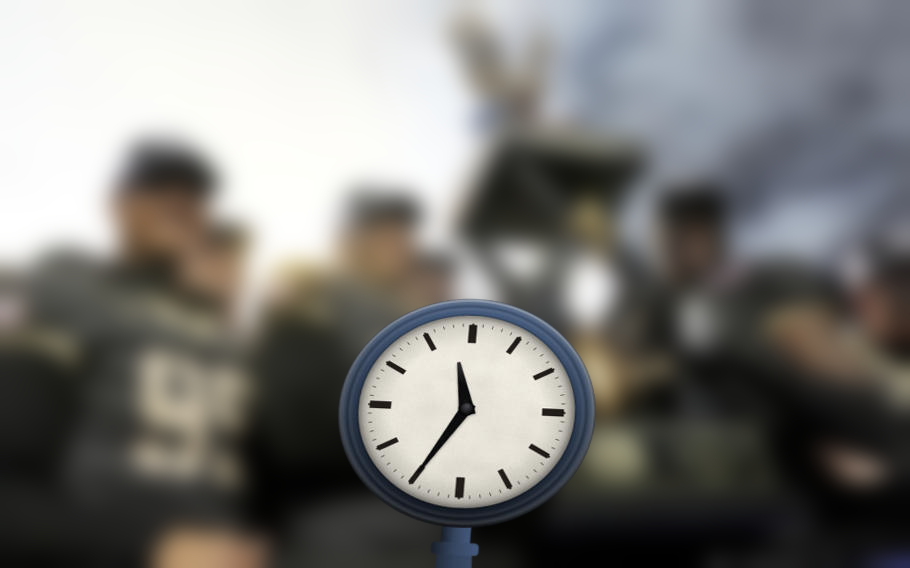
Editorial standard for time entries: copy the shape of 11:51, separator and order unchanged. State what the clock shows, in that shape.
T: 11:35
